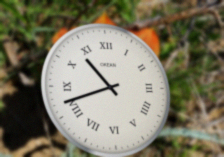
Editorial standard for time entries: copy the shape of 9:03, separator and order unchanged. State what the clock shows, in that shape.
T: 10:42
